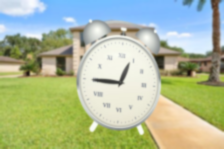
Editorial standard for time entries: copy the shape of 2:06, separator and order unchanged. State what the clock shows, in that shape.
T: 12:45
